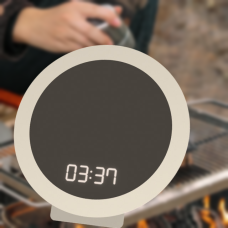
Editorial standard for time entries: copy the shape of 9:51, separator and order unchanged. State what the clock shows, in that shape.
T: 3:37
